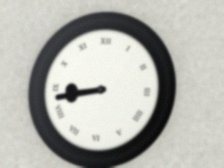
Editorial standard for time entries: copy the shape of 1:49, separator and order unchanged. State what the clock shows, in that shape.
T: 8:43
